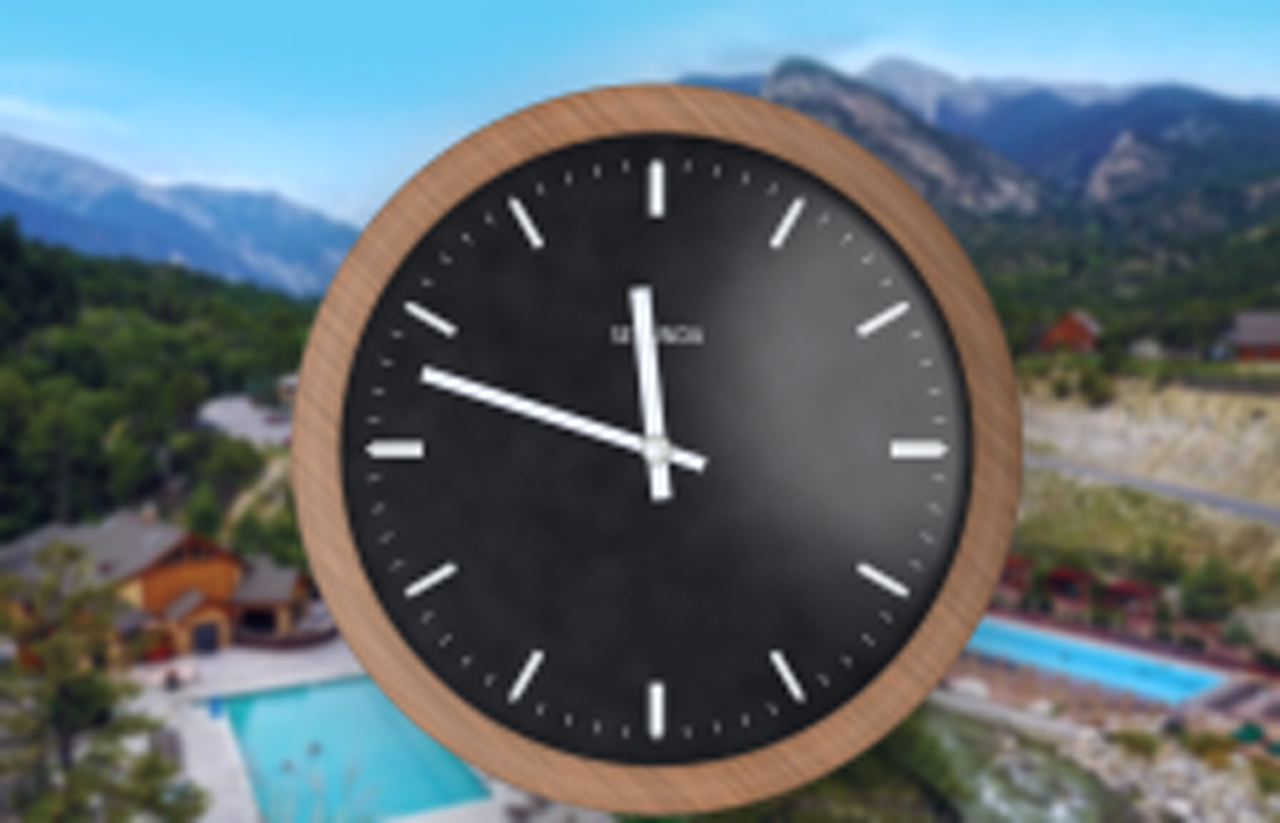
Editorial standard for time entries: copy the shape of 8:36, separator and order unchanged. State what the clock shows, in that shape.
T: 11:48
